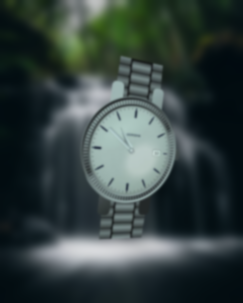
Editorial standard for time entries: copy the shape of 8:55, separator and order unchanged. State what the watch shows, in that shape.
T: 10:51
